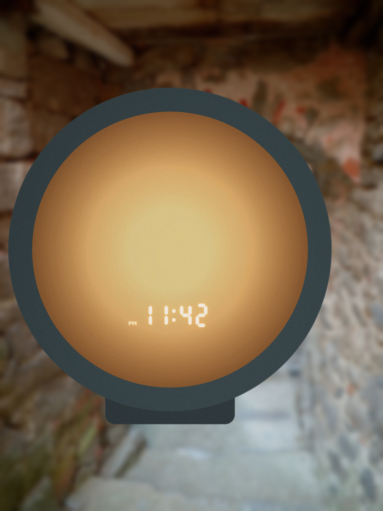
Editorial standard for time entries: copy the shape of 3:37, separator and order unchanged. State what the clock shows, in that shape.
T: 11:42
